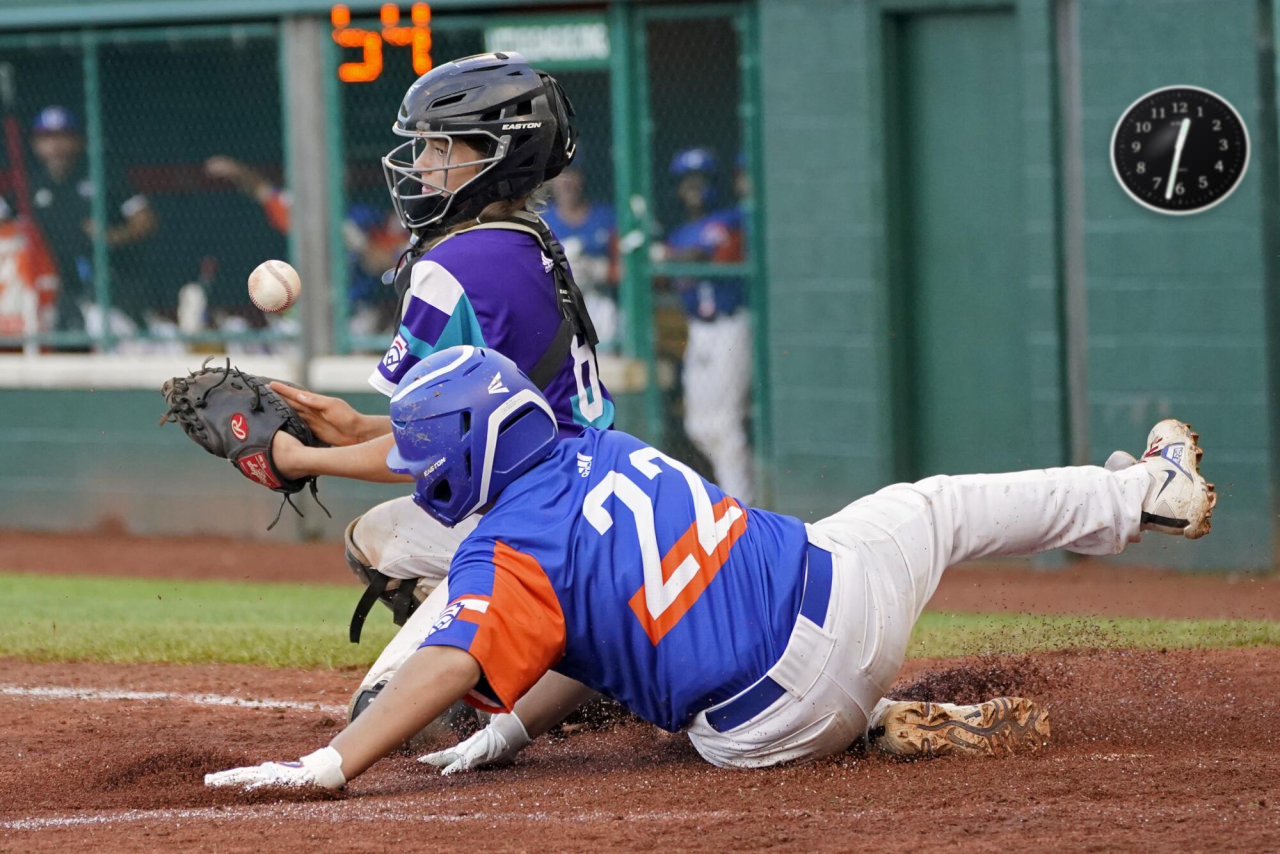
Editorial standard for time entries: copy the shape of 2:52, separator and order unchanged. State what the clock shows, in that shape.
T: 12:32
